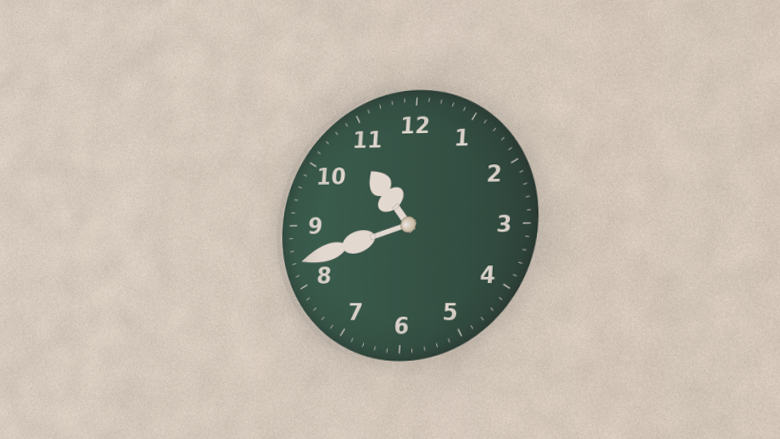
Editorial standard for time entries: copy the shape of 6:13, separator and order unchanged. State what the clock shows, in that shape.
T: 10:42
